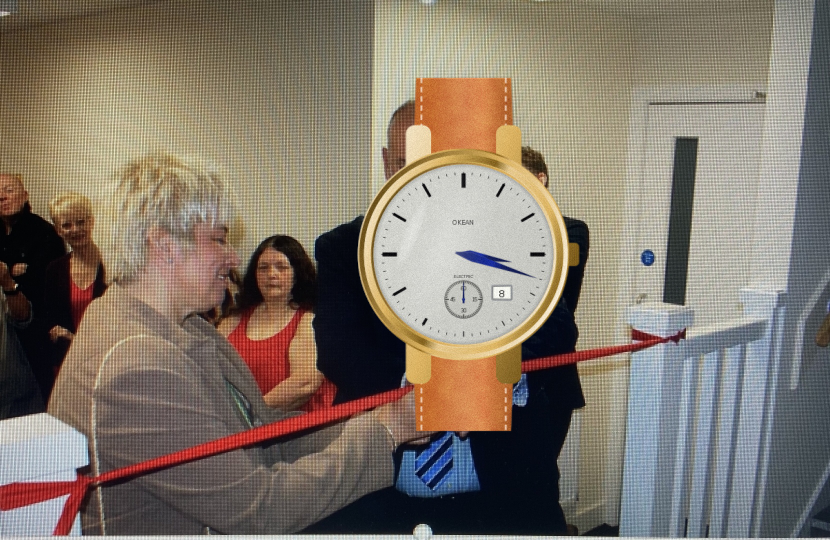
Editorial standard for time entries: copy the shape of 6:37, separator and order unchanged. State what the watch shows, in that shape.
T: 3:18
